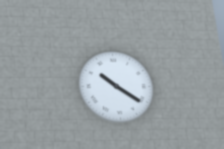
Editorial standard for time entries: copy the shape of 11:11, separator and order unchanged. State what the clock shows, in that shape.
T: 10:21
